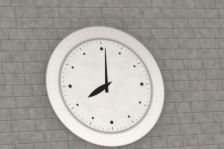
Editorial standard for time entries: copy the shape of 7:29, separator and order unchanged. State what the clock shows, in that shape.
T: 8:01
